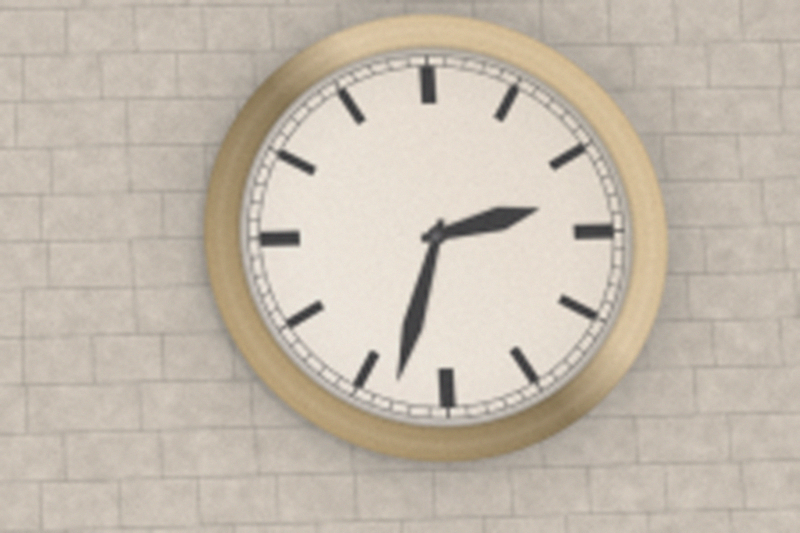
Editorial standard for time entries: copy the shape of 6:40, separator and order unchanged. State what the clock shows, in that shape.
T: 2:33
